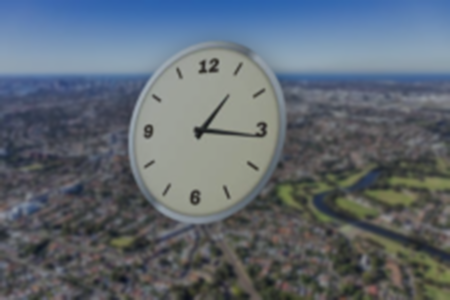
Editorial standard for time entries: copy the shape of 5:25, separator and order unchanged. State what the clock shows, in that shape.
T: 1:16
